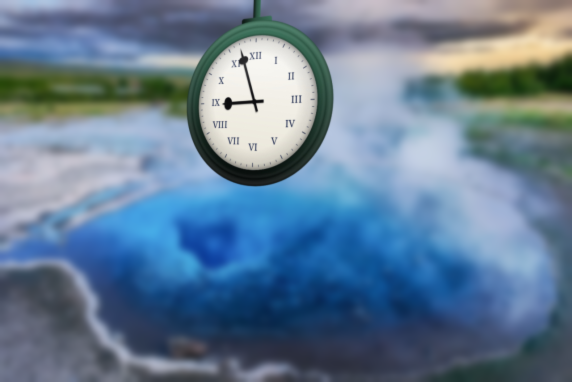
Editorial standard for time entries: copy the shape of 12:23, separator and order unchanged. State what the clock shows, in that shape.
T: 8:57
